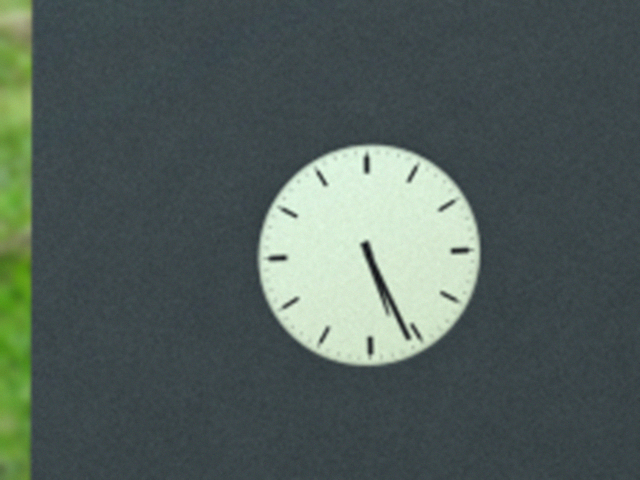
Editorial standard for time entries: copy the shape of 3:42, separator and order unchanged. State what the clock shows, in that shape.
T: 5:26
